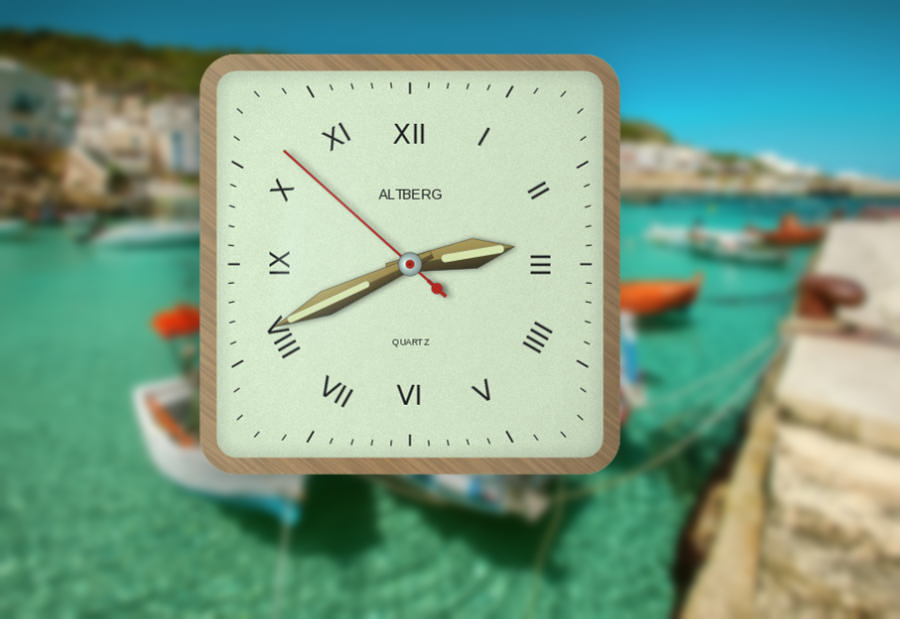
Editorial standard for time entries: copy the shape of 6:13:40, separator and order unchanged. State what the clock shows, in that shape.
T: 2:40:52
